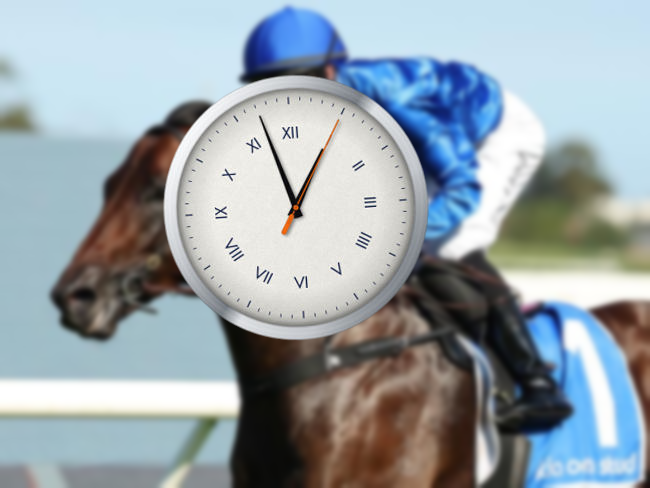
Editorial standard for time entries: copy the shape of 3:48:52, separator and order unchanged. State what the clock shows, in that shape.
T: 12:57:05
